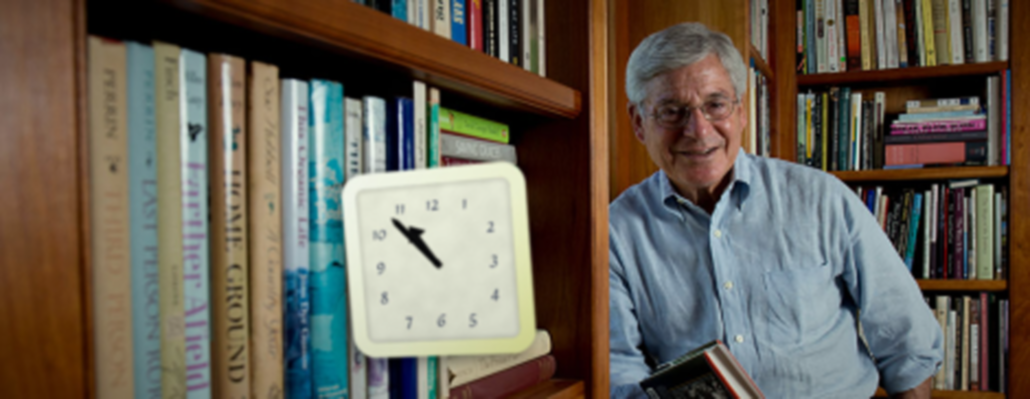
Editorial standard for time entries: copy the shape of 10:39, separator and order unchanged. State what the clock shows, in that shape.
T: 10:53
